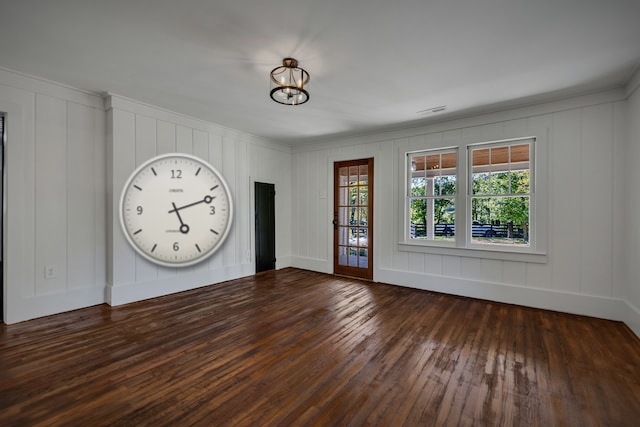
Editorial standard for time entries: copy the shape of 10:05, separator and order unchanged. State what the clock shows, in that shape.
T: 5:12
